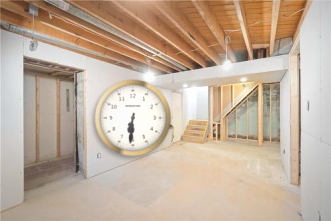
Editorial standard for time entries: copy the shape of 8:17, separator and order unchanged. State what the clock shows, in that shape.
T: 6:31
